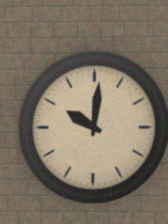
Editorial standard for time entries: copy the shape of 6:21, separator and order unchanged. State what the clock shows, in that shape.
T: 10:01
